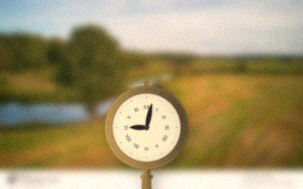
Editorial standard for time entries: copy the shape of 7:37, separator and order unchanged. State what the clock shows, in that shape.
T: 9:02
